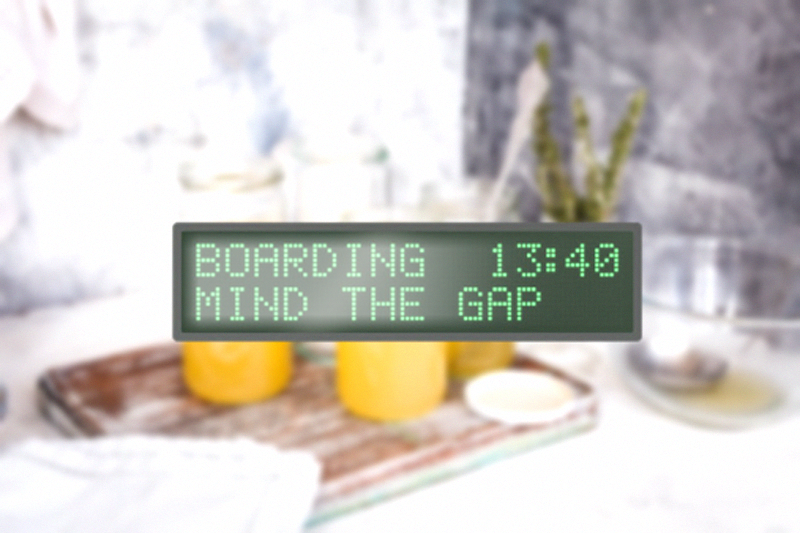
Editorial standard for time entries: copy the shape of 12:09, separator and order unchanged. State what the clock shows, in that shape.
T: 13:40
